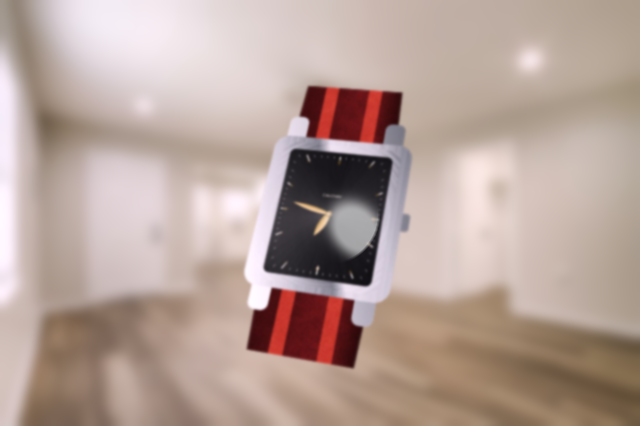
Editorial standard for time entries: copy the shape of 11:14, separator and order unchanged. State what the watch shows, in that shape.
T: 6:47
